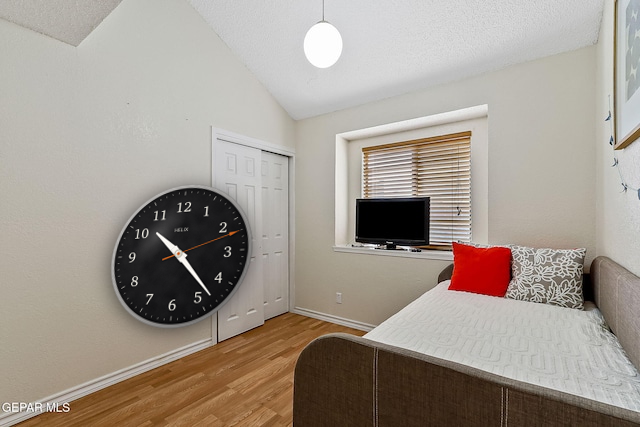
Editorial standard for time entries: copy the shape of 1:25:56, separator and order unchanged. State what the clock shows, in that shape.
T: 10:23:12
